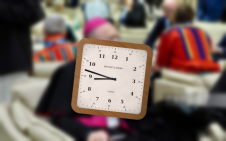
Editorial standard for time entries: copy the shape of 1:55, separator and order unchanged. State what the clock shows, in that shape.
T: 8:47
